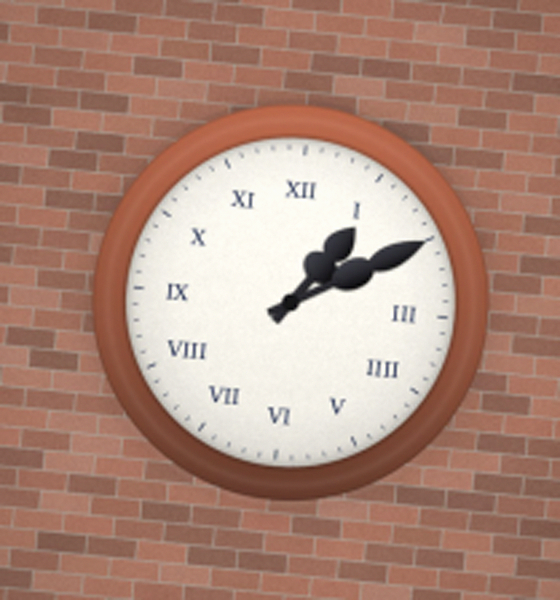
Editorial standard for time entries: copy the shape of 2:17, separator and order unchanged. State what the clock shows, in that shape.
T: 1:10
